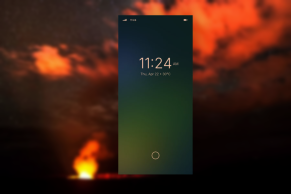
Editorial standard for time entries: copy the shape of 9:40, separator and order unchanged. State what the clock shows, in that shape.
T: 11:24
